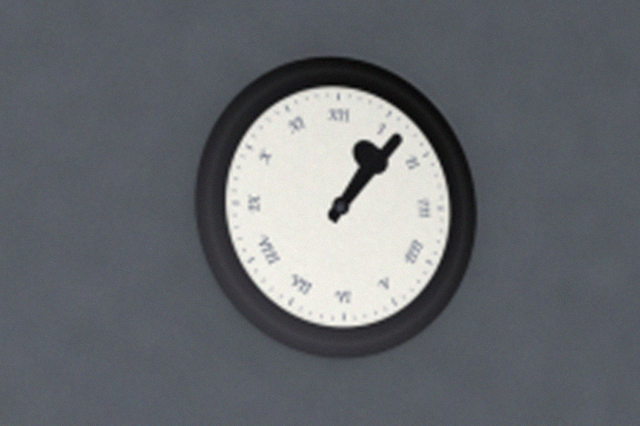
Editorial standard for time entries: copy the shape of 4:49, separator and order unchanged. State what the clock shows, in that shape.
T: 1:07
